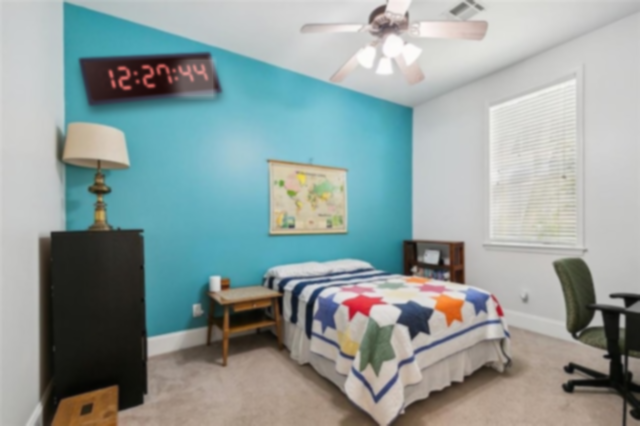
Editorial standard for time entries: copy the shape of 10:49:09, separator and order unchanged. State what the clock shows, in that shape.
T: 12:27:44
